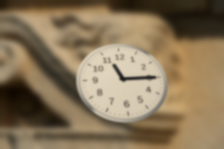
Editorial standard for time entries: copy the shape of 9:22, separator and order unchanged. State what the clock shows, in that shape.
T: 11:15
